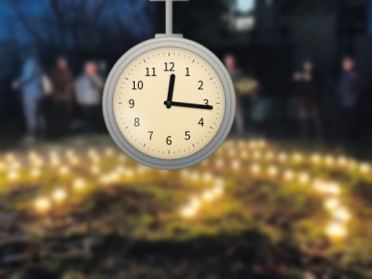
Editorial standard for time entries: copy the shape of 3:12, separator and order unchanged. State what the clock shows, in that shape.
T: 12:16
